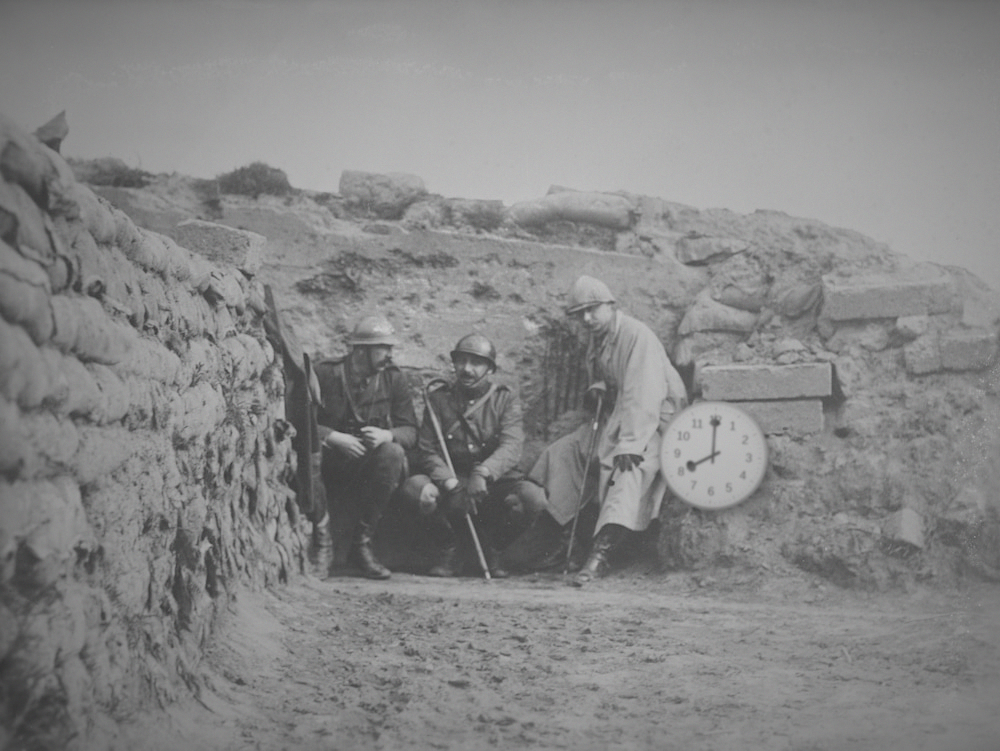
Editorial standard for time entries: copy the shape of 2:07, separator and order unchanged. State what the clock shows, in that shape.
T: 8:00
